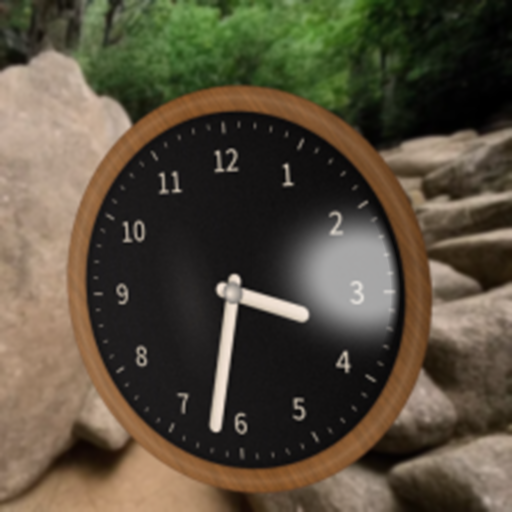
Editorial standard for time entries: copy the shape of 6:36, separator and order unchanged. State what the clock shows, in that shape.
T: 3:32
